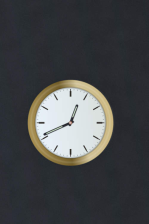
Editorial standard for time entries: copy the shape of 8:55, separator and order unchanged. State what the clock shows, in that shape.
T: 12:41
